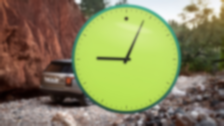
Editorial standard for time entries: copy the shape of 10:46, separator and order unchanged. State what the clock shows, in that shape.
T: 9:04
